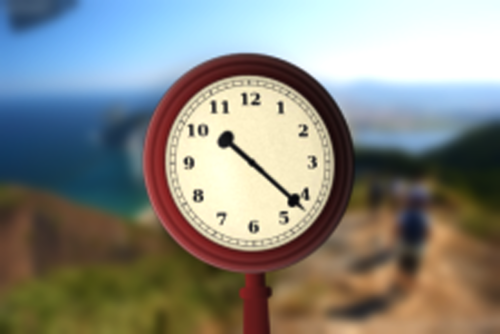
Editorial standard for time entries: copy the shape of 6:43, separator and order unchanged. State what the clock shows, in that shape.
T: 10:22
